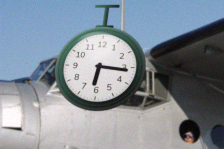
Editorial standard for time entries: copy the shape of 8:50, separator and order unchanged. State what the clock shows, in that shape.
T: 6:16
